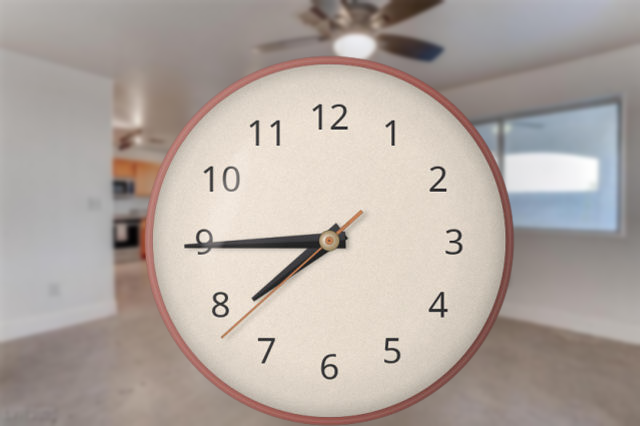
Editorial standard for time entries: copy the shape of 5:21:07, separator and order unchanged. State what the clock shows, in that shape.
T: 7:44:38
